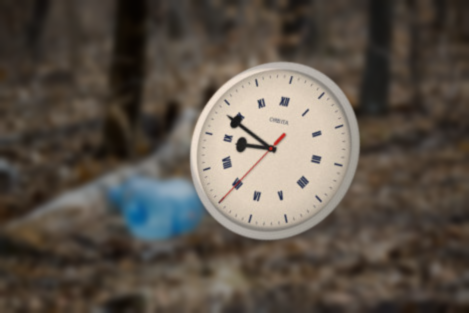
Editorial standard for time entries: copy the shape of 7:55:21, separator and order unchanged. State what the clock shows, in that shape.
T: 8:48:35
